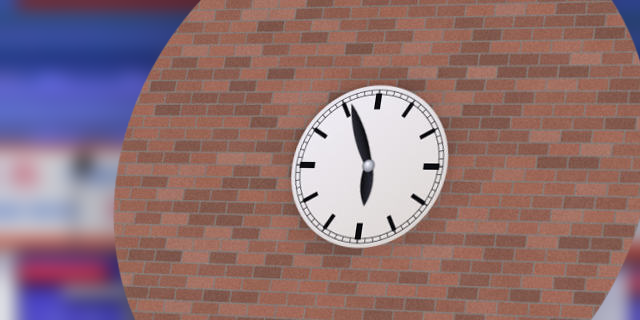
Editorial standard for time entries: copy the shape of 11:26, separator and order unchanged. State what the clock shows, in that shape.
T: 5:56
